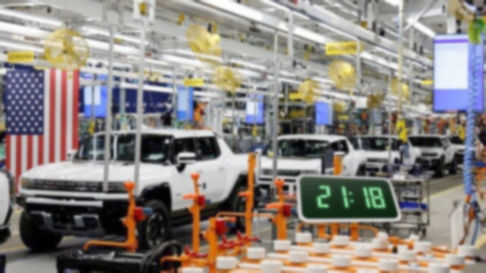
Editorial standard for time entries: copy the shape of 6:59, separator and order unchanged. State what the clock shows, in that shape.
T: 21:18
